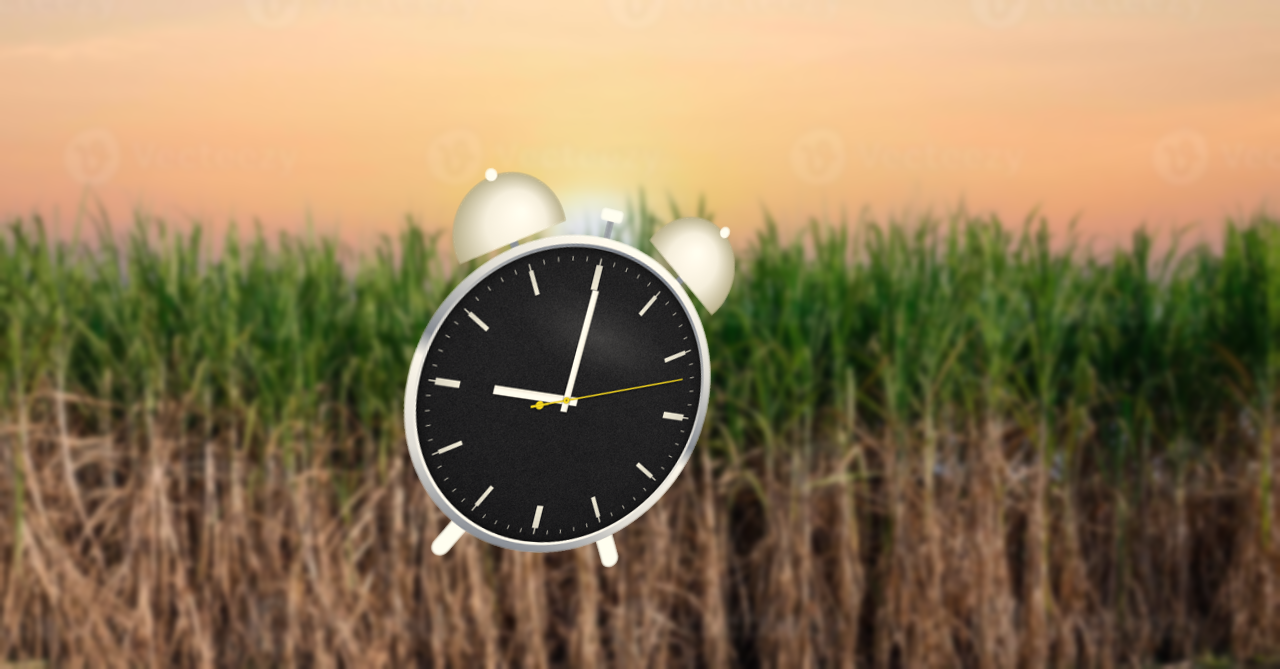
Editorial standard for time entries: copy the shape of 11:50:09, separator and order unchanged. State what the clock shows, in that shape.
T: 9:00:12
